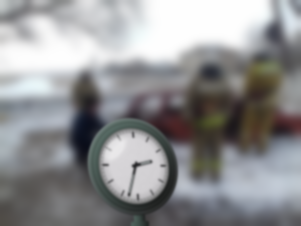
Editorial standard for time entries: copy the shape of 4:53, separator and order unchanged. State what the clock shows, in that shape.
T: 2:33
